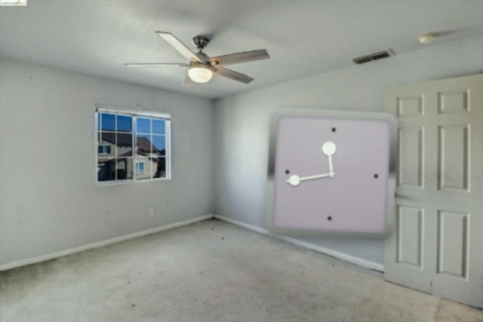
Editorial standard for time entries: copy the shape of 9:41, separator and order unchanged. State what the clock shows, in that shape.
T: 11:43
